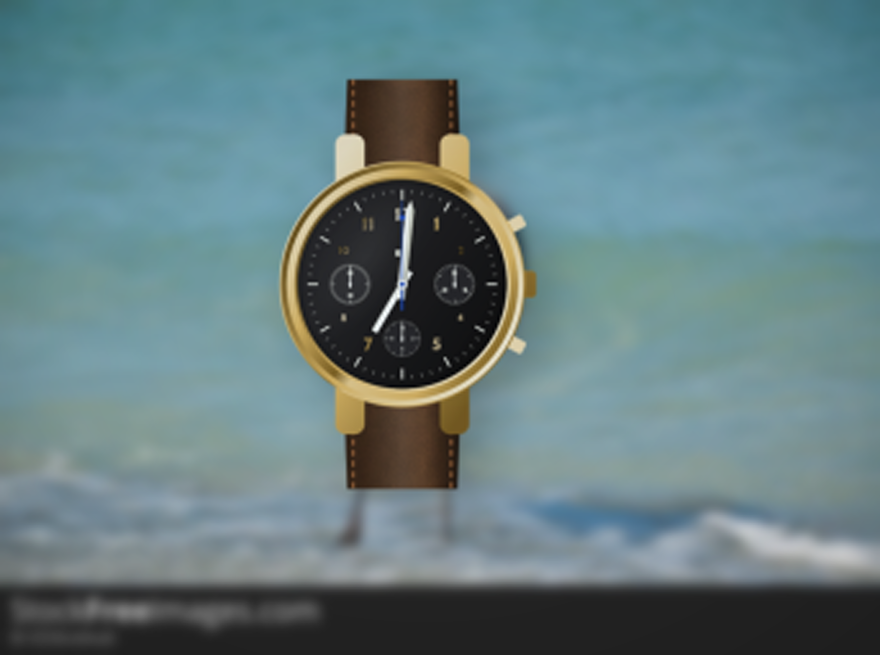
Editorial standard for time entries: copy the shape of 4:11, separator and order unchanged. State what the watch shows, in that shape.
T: 7:01
